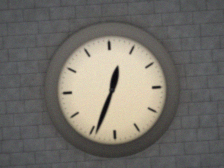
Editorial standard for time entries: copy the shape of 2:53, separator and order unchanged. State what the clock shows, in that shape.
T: 12:34
